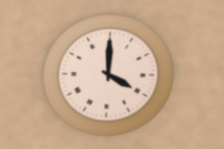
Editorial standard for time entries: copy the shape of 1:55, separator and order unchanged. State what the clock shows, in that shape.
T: 4:00
